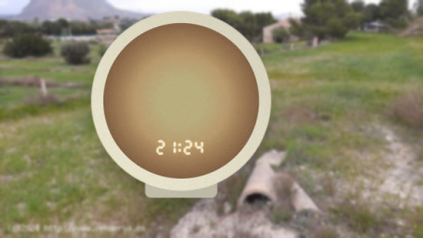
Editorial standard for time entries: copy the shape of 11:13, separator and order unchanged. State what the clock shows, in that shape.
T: 21:24
